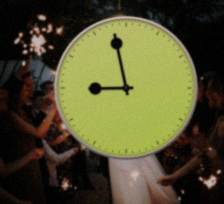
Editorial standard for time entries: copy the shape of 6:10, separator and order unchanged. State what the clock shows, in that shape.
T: 8:58
